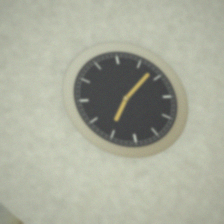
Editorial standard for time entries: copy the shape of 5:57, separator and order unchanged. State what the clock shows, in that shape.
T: 7:08
